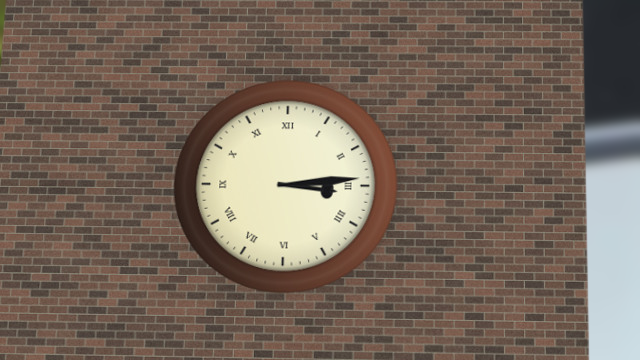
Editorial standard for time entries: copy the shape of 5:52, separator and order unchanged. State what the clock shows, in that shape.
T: 3:14
